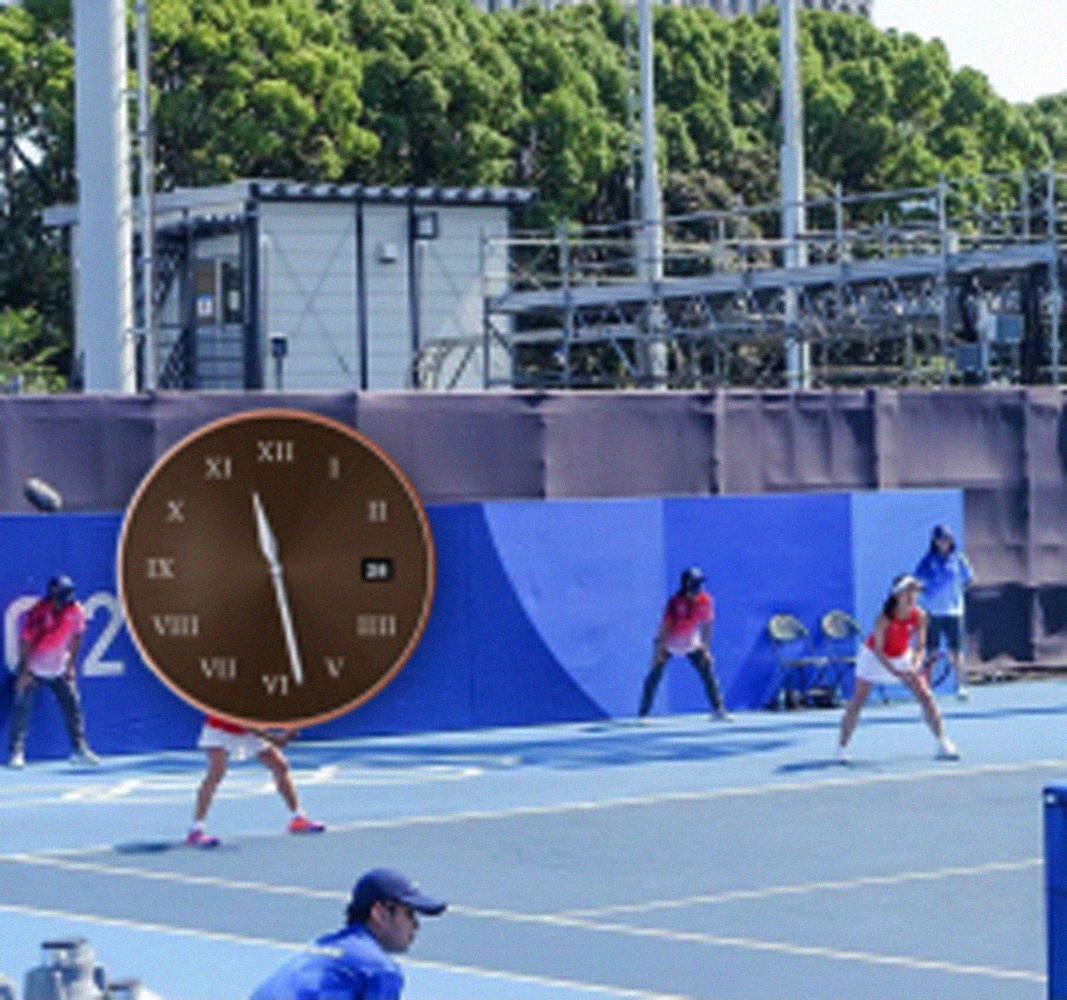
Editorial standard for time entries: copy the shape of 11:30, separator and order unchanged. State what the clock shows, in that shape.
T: 11:28
